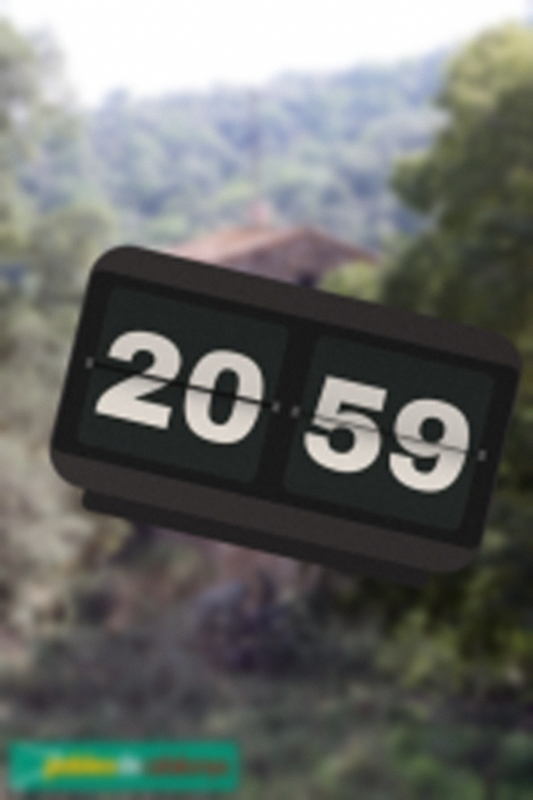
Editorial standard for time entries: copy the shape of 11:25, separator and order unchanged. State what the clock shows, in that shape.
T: 20:59
